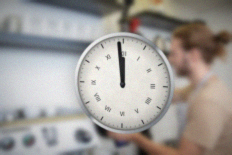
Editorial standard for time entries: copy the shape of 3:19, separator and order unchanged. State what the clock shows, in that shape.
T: 11:59
